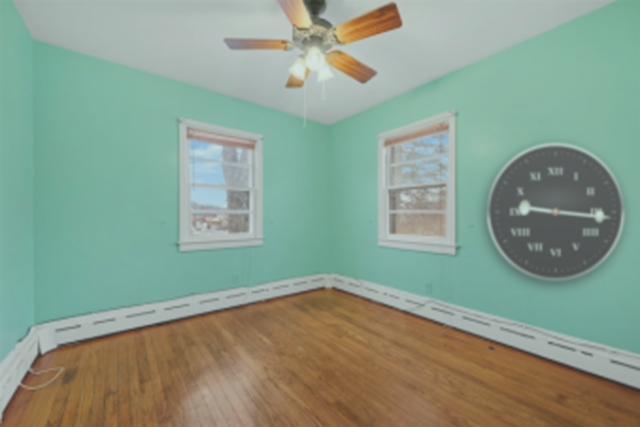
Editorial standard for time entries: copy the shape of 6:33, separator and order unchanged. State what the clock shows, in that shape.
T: 9:16
